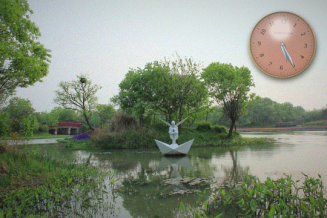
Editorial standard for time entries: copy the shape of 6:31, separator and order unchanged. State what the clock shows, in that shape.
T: 5:25
